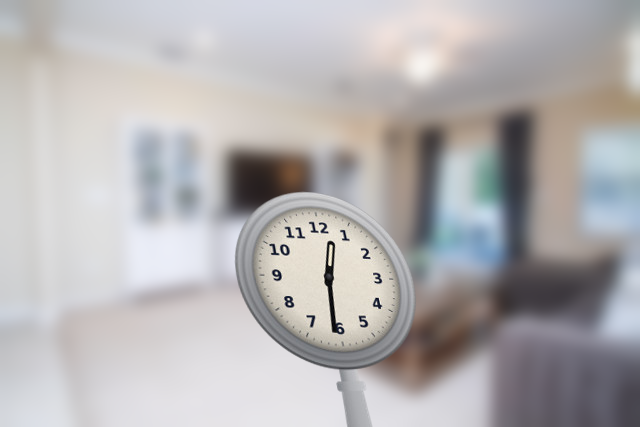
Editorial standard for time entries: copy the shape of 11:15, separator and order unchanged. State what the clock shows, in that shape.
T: 12:31
